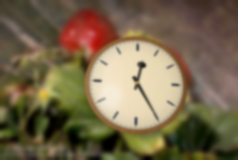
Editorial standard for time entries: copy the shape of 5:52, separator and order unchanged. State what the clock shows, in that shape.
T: 12:25
